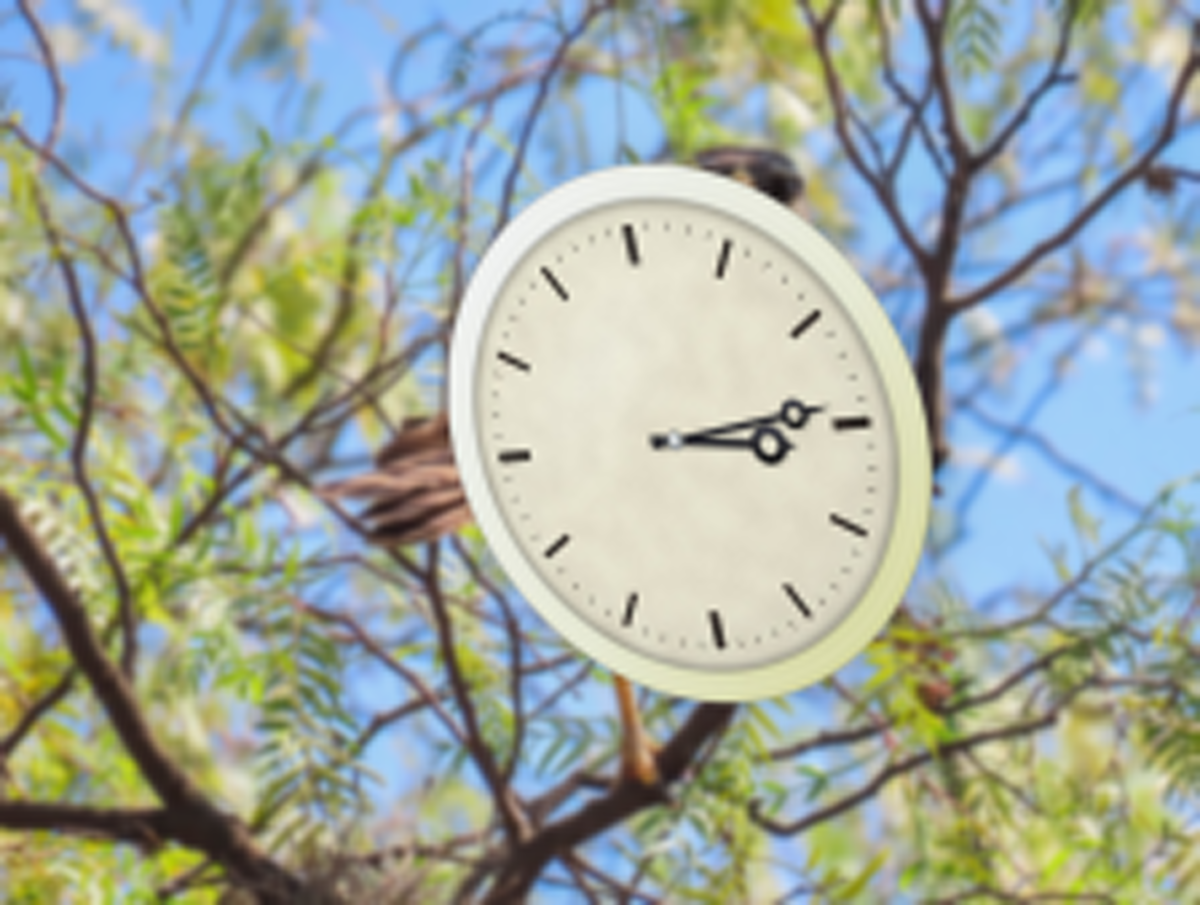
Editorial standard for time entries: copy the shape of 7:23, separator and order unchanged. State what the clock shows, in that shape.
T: 3:14
